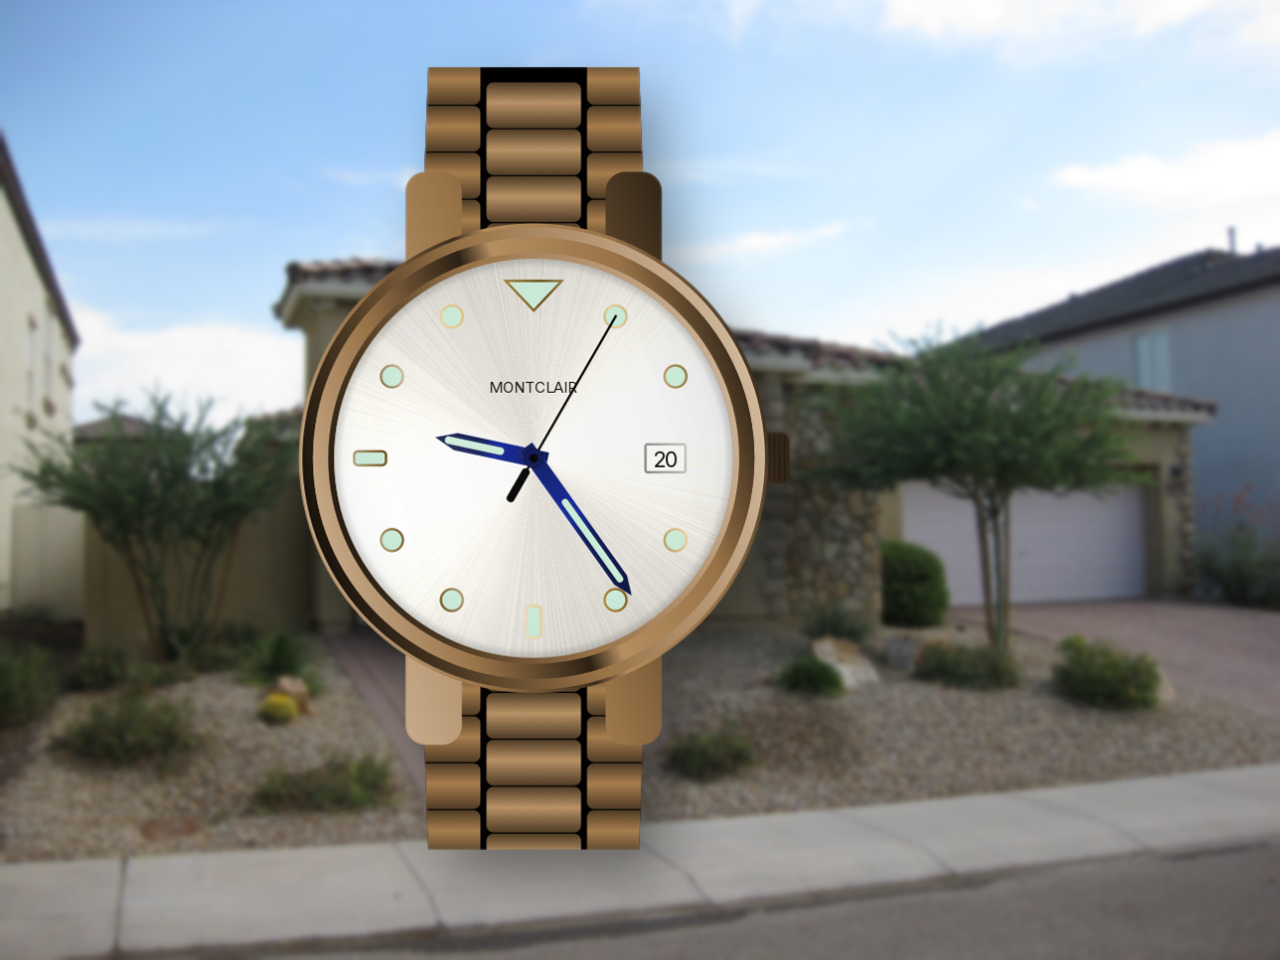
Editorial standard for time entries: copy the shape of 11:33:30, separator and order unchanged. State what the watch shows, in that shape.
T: 9:24:05
